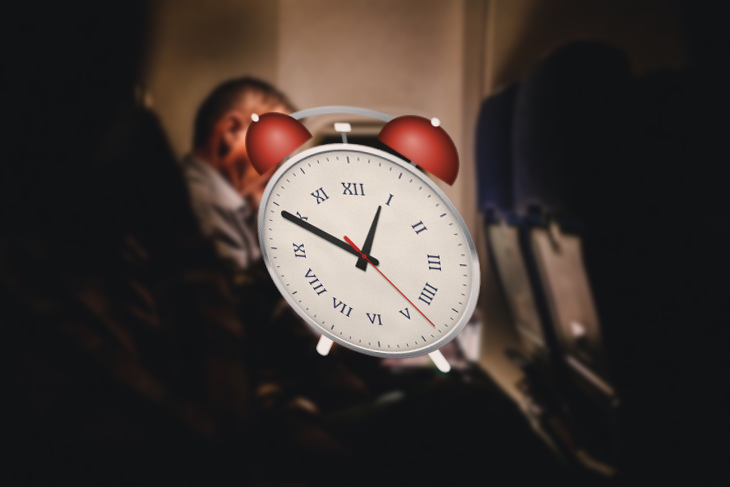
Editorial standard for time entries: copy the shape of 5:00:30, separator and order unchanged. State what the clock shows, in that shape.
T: 12:49:23
